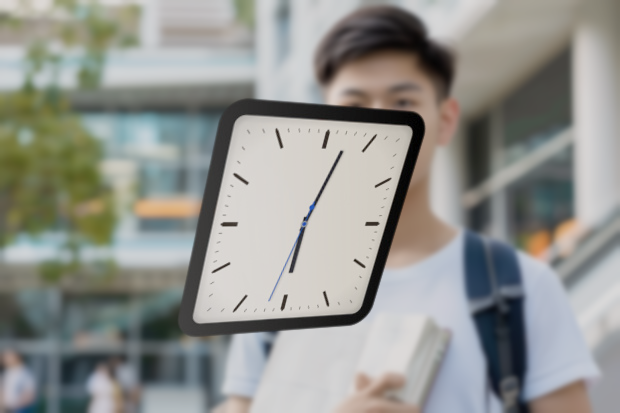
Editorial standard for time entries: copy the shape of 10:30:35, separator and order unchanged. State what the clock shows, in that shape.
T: 6:02:32
